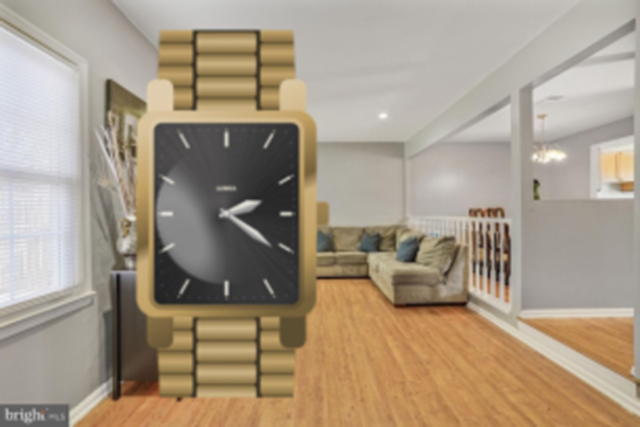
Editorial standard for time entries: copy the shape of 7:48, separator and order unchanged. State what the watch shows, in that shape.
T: 2:21
